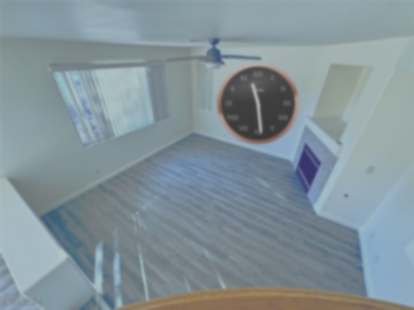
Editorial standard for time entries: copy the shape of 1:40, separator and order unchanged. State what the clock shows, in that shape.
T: 11:29
